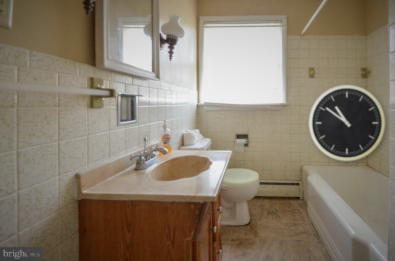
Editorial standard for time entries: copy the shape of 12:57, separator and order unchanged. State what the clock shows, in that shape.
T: 10:51
